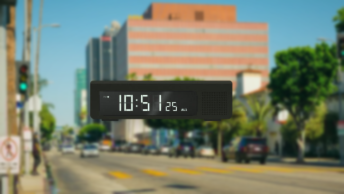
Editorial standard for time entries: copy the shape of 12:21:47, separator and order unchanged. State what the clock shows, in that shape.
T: 10:51:25
